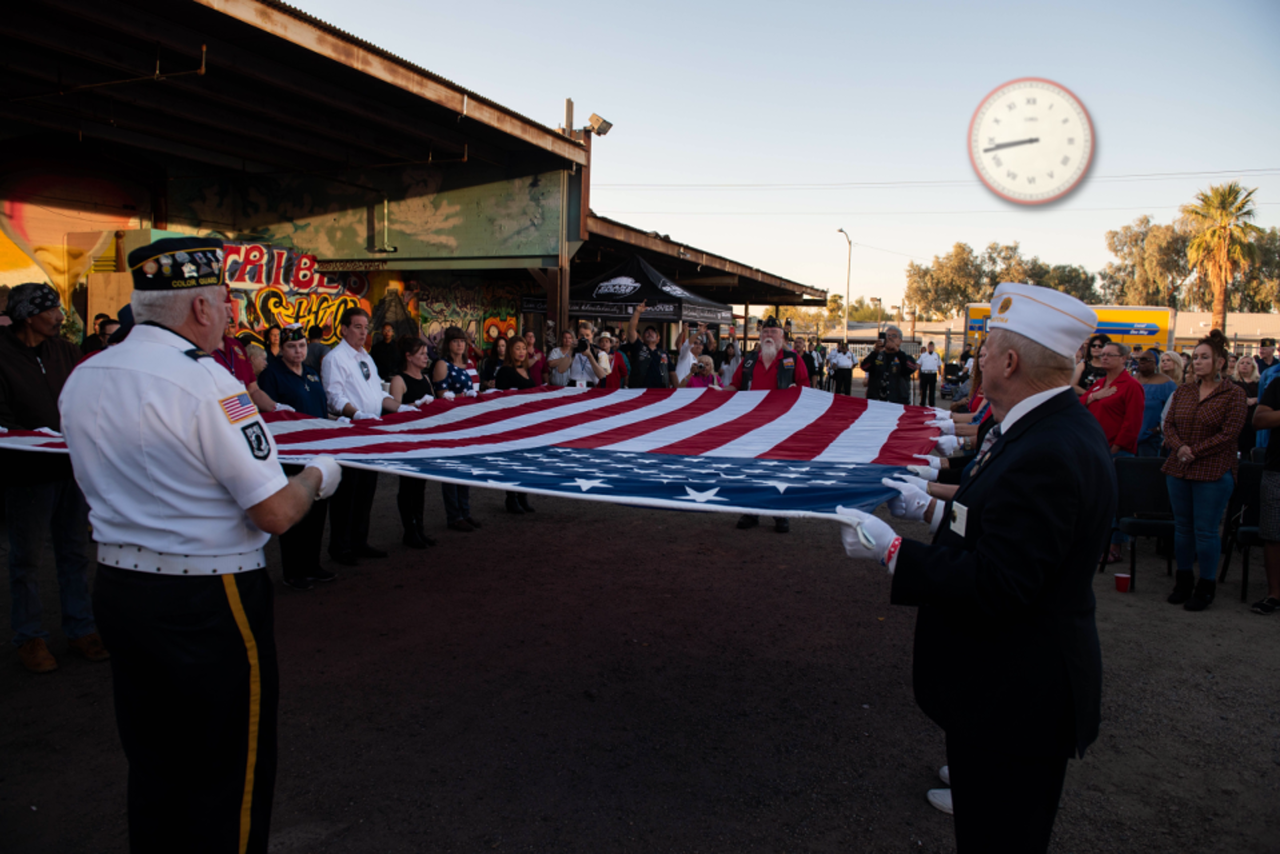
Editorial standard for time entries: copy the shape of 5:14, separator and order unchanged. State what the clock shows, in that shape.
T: 8:43
